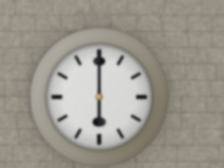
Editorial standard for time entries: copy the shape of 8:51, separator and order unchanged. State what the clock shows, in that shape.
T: 6:00
